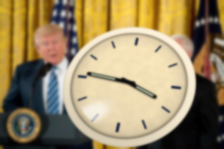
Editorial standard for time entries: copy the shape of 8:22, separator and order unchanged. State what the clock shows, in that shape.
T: 3:46
